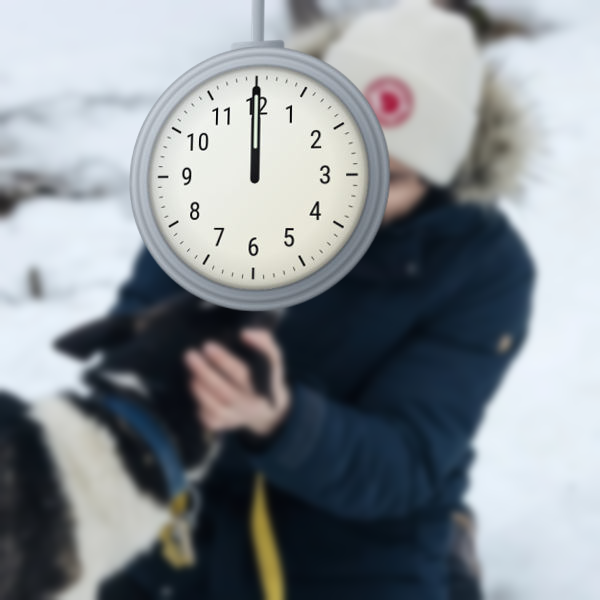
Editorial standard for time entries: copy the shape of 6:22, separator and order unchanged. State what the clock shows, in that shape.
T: 12:00
